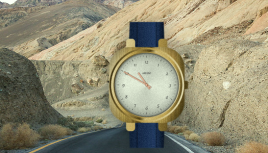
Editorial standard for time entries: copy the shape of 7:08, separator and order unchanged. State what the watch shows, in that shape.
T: 10:50
